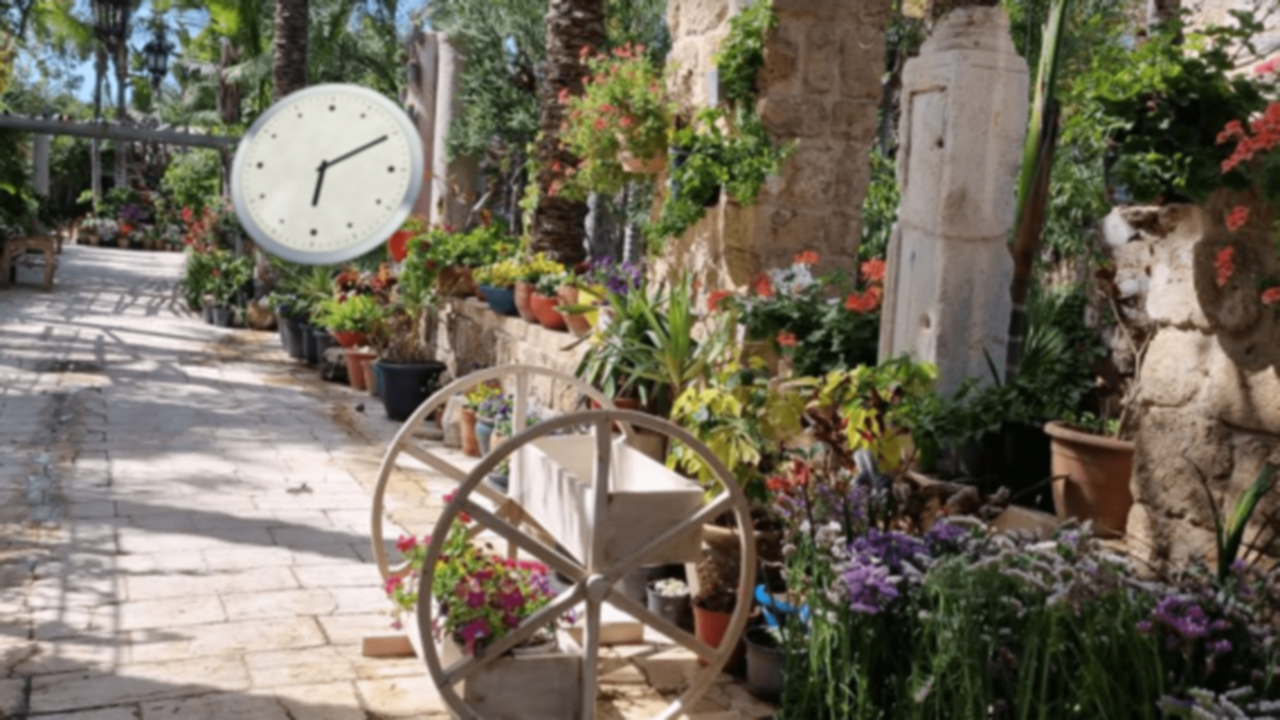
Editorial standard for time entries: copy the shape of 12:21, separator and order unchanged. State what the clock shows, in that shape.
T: 6:10
